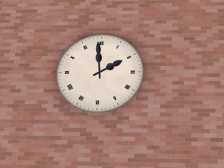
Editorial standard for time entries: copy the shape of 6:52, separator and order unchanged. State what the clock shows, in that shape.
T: 1:59
